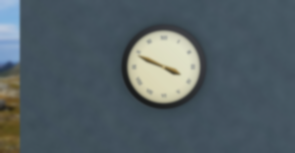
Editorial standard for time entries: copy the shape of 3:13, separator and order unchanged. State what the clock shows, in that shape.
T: 3:49
